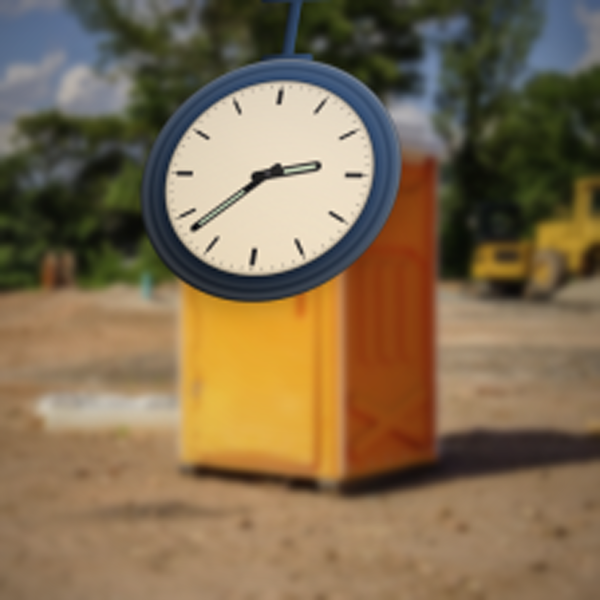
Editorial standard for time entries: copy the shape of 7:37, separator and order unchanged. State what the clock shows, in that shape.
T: 2:38
